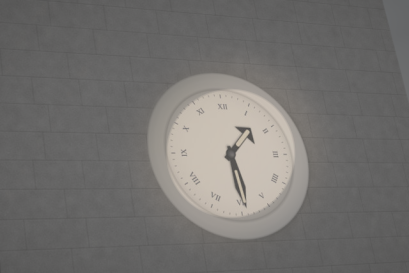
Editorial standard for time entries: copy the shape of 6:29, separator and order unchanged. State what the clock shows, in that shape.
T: 1:29
